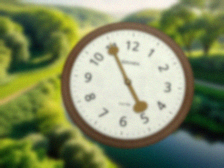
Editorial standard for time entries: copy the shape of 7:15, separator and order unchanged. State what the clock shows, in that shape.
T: 4:55
